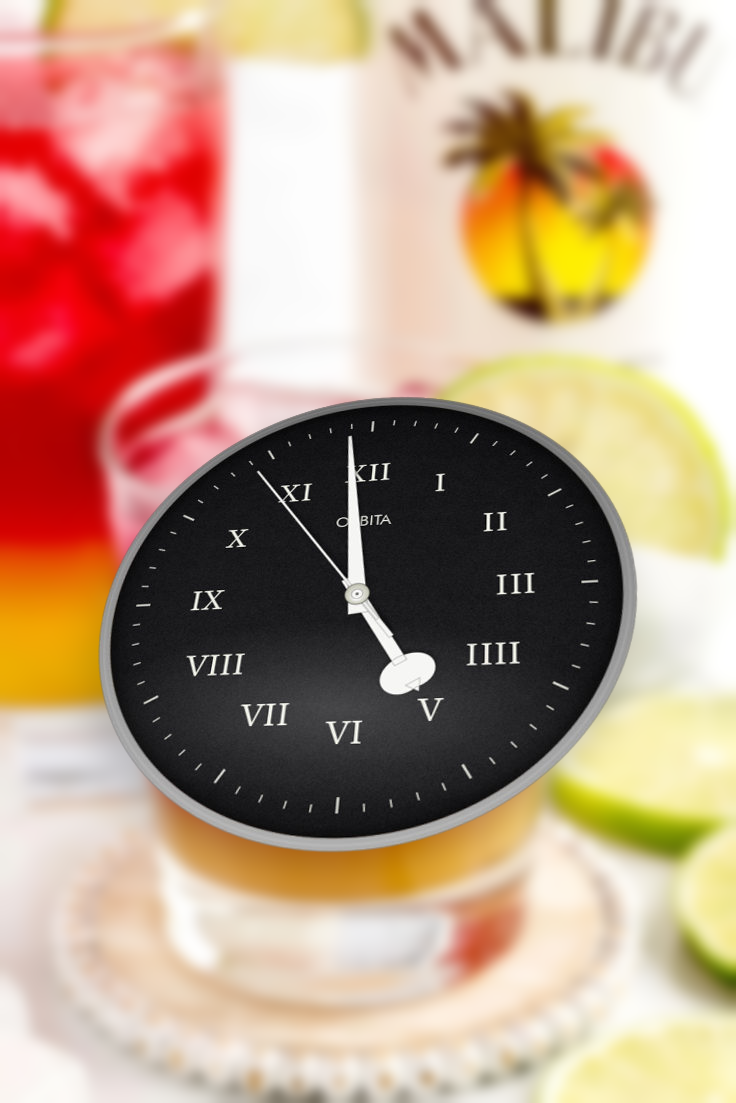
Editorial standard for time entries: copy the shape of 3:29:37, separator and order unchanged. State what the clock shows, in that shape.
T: 4:58:54
